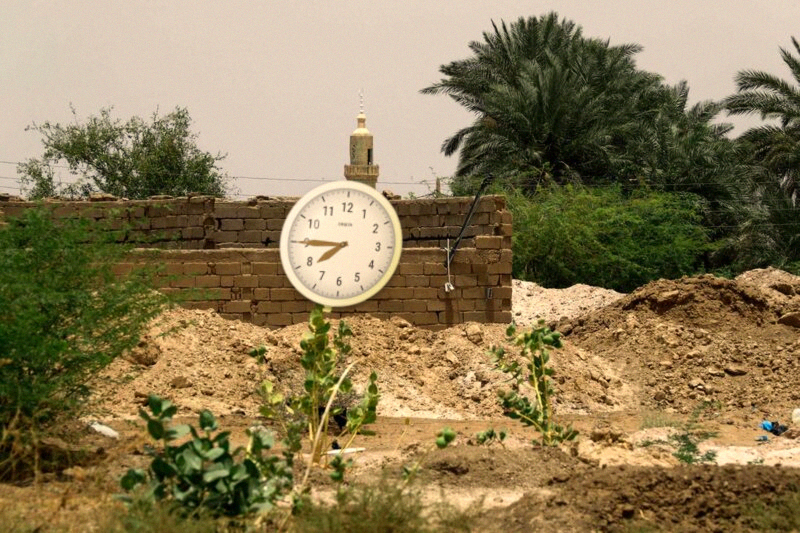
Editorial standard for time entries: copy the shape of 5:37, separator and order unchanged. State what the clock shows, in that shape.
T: 7:45
